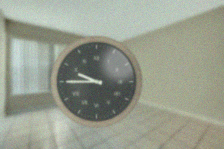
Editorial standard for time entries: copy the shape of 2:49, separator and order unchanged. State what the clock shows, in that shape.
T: 9:45
